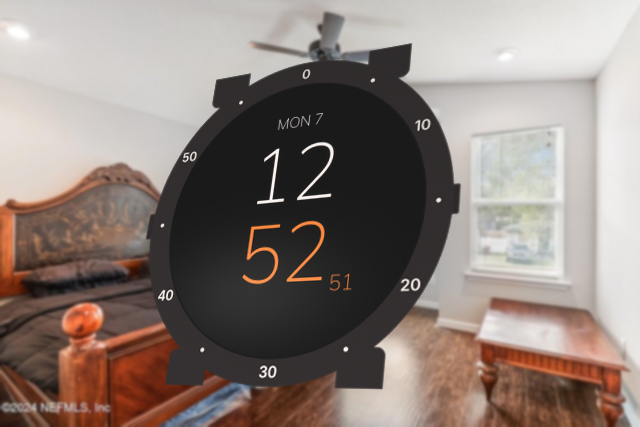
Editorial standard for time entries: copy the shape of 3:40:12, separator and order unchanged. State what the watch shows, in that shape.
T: 12:52:51
